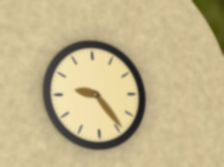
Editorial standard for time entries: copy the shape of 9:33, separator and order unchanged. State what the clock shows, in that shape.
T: 9:24
